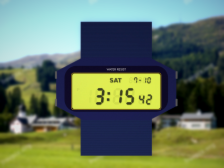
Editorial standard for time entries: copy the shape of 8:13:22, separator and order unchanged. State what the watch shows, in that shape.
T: 3:15:42
